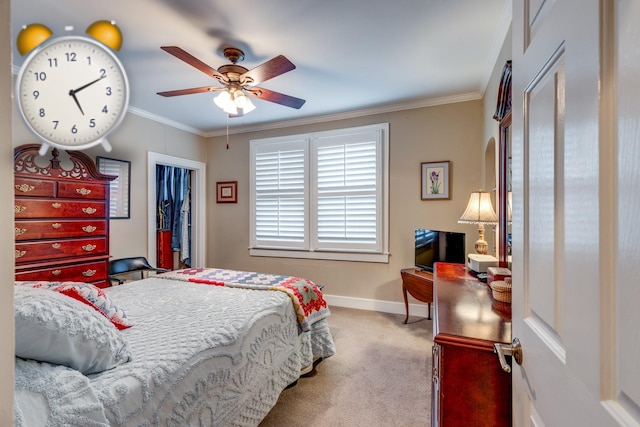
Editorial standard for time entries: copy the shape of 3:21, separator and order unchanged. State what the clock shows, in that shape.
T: 5:11
